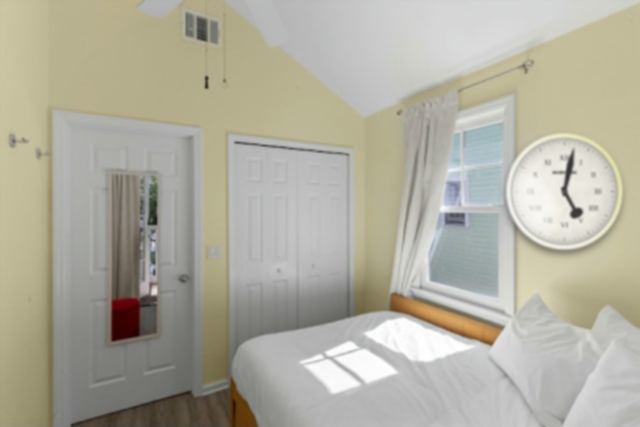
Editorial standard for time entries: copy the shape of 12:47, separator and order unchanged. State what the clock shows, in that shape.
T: 5:02
